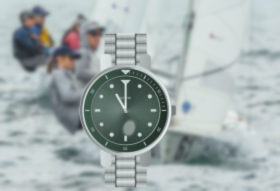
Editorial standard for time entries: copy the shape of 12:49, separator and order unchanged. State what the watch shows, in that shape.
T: 11:00
